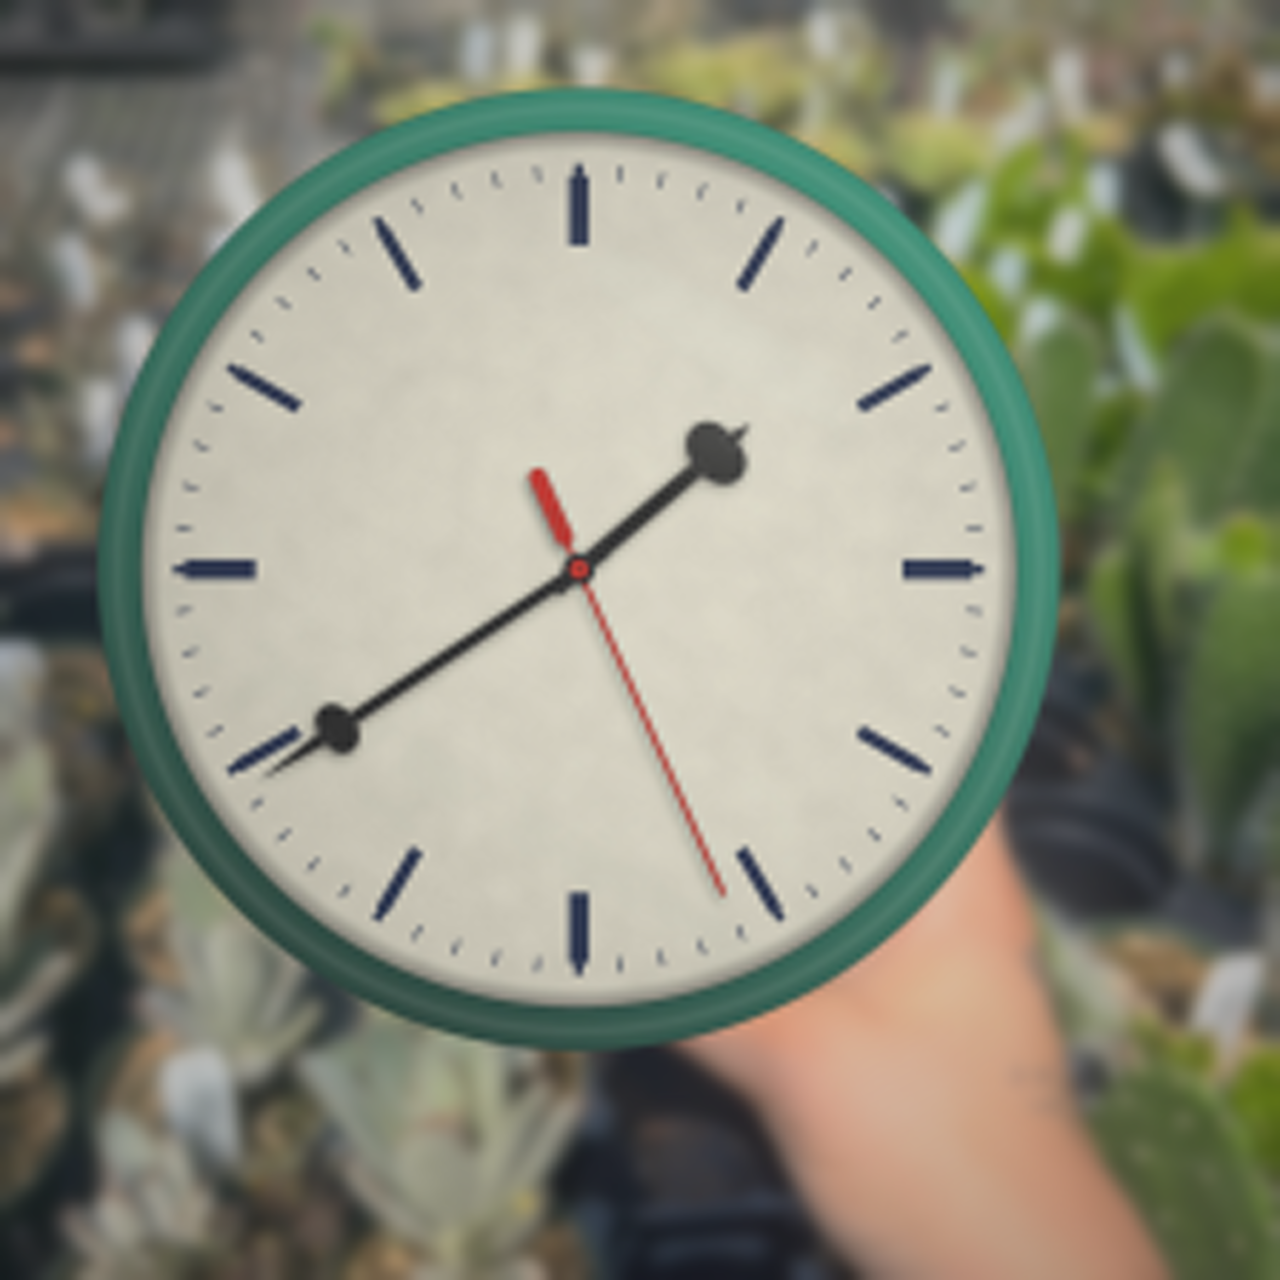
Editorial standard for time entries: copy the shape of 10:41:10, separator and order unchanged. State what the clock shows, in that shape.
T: 1:39:26
